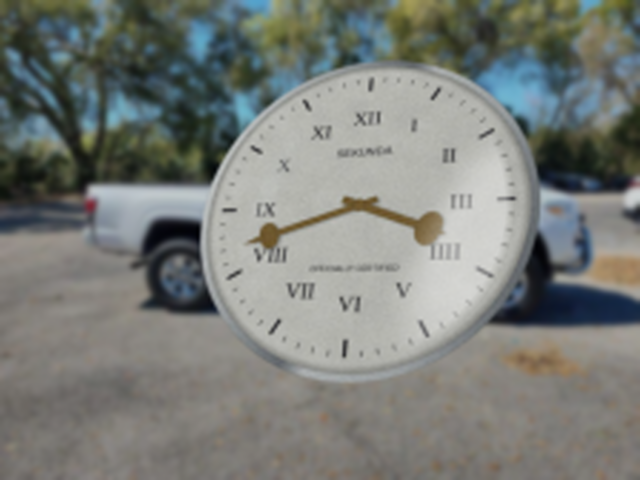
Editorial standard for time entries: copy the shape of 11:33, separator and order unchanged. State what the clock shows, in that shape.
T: 3:42
